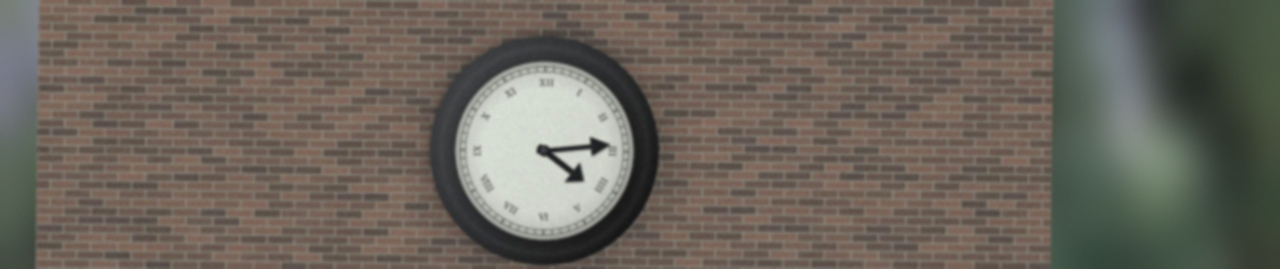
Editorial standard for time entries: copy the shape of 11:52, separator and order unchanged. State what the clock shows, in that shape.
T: 4:14
